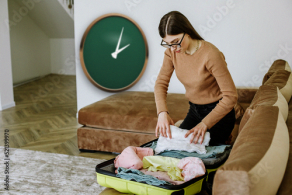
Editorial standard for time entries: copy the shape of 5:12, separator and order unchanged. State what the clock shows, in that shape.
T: 2:03
